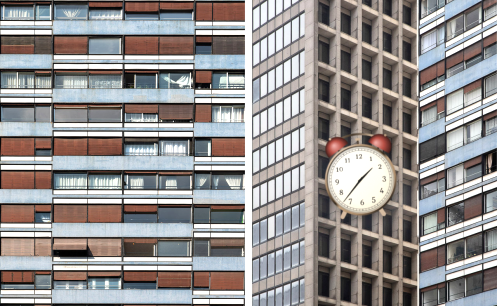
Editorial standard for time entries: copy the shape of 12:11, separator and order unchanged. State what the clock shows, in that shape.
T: 1:37
